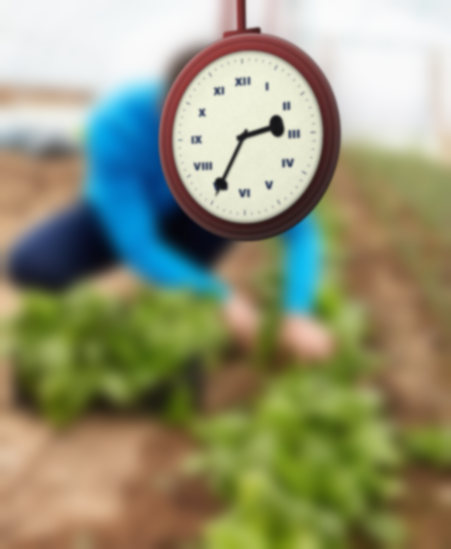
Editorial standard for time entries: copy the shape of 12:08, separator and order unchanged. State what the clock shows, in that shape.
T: 2:35
